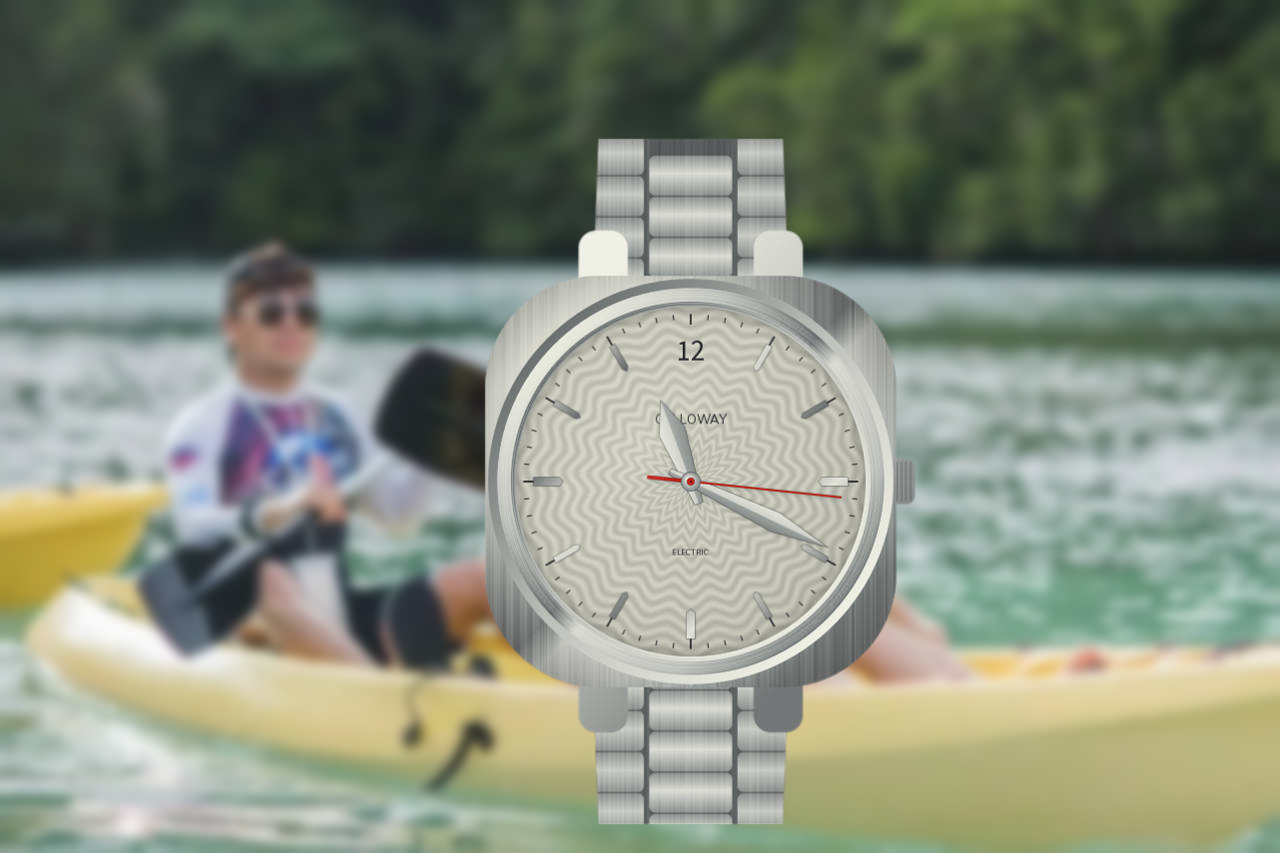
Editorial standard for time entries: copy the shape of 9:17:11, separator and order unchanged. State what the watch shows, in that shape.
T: 11:19:16
